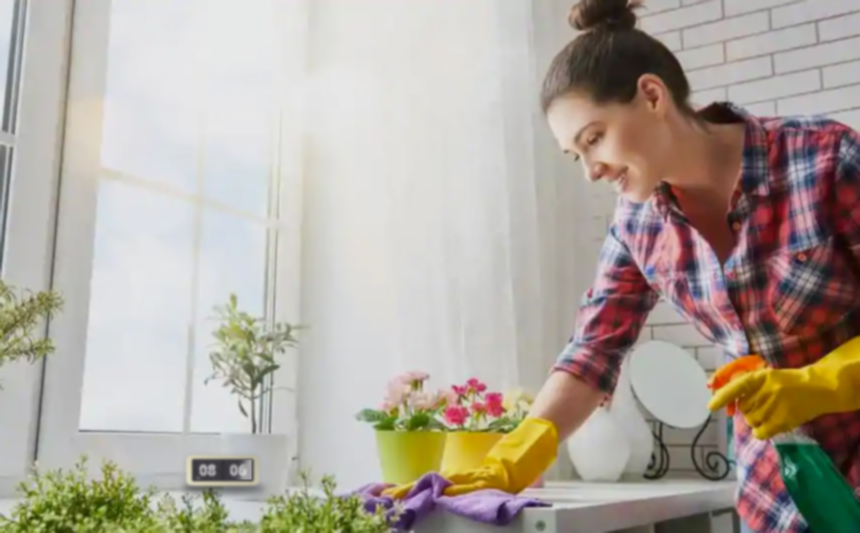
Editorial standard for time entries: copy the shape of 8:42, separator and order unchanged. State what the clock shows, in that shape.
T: 8:06
